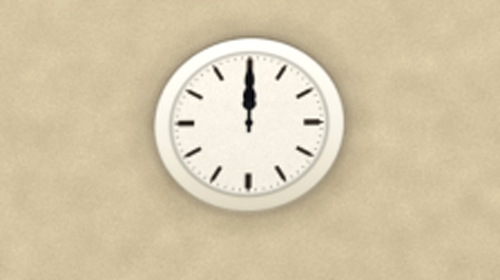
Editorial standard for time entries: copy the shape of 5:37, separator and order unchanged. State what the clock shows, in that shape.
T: 12:00
